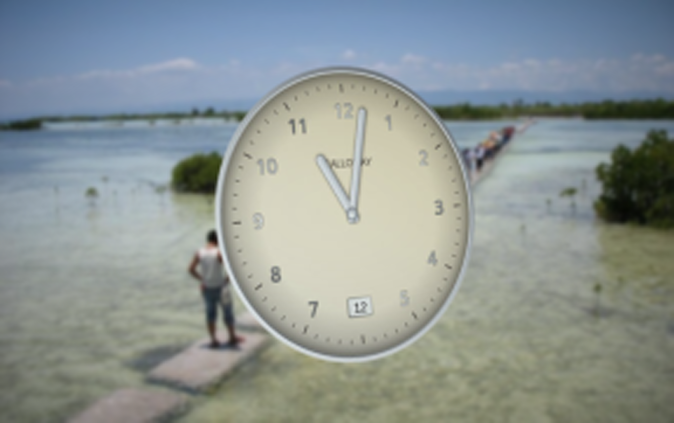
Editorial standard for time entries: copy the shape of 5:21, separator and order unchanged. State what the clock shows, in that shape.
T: 11:02
